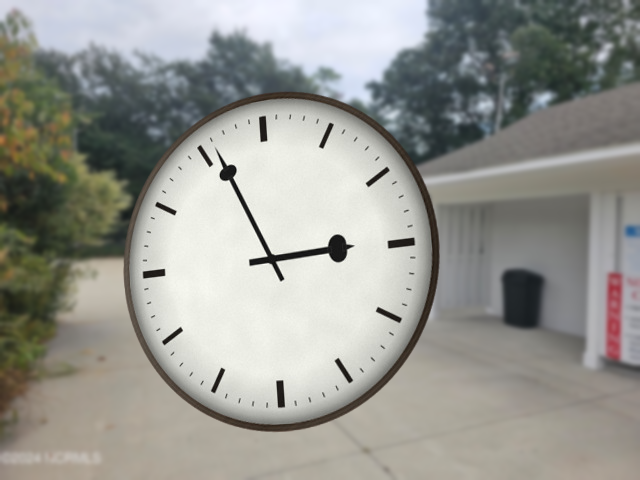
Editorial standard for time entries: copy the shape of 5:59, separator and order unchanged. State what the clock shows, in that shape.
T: 2:56
